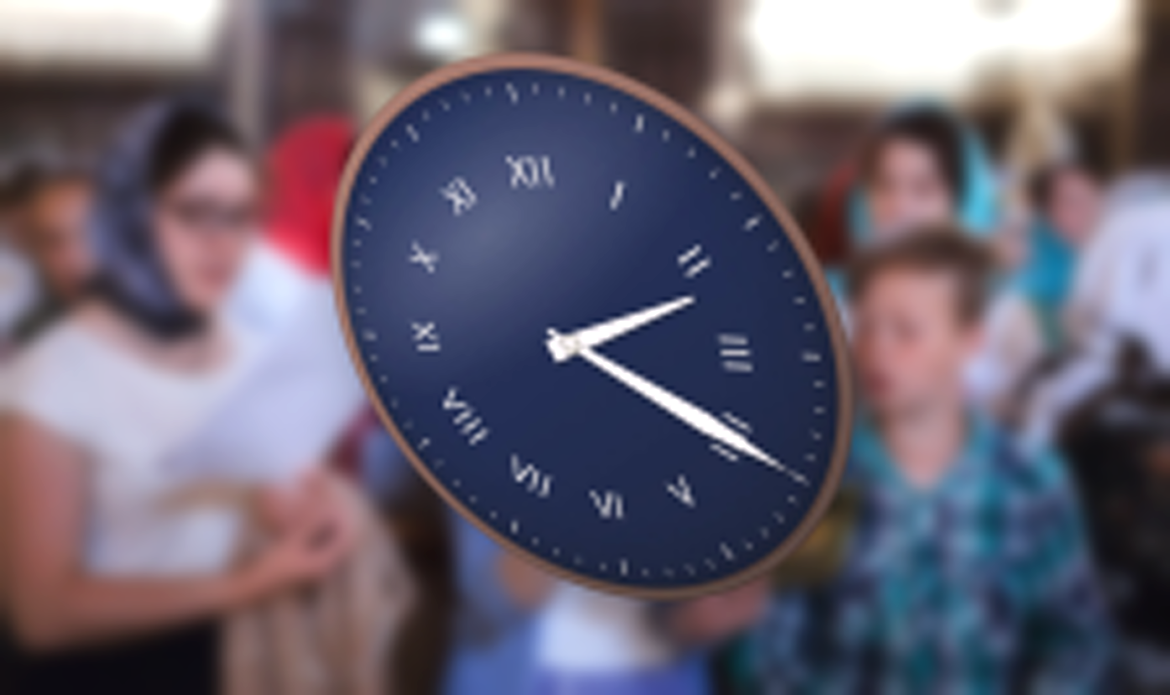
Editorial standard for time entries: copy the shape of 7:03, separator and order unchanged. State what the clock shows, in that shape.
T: 2:20
